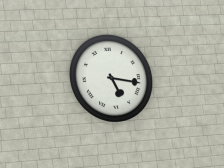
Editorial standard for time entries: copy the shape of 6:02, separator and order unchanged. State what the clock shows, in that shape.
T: 5:17
